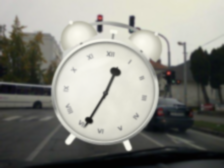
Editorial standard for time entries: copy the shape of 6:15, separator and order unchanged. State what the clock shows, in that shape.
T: 12:34
